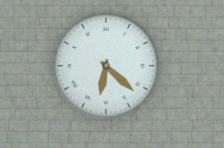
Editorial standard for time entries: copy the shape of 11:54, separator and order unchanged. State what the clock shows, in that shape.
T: 6:22
